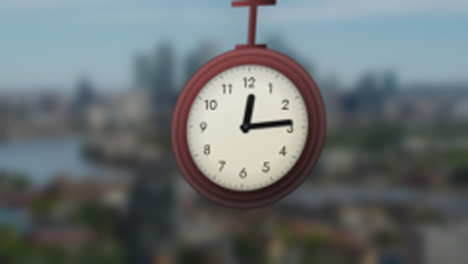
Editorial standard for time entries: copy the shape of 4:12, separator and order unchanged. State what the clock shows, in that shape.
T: 12:14
